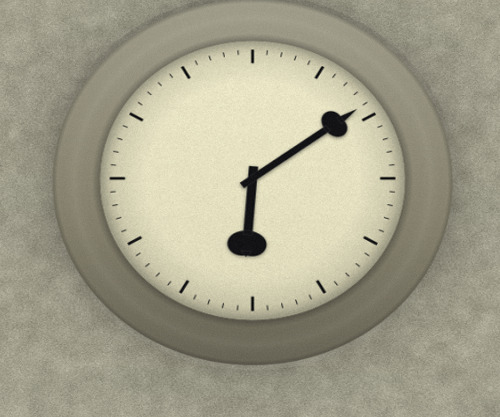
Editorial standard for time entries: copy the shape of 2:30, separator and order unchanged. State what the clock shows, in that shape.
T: 6:09
